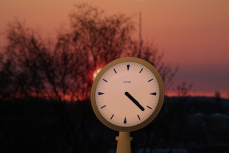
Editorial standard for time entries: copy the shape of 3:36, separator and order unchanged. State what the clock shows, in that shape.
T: 4:22
